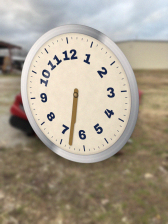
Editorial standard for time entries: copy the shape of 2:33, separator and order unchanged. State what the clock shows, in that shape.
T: 6:33
